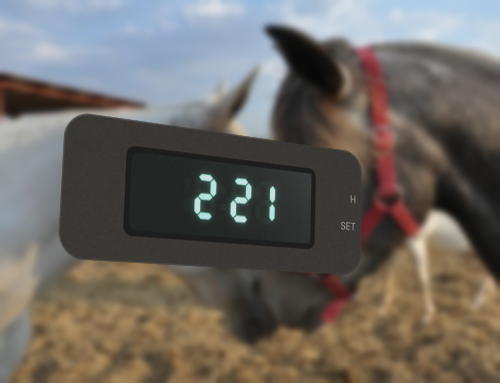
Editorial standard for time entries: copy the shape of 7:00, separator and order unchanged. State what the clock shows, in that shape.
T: 2:21
